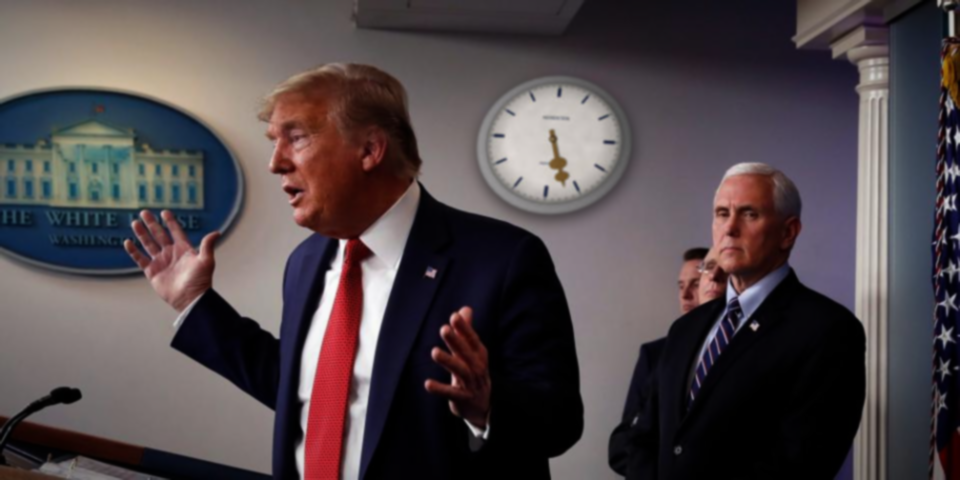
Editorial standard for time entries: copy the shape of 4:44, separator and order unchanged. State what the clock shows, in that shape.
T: 5:27
